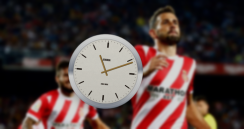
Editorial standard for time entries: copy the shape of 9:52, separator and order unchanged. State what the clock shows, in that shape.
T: 11:11
